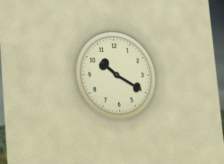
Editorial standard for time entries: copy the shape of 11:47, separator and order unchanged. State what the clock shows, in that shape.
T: 10:20
